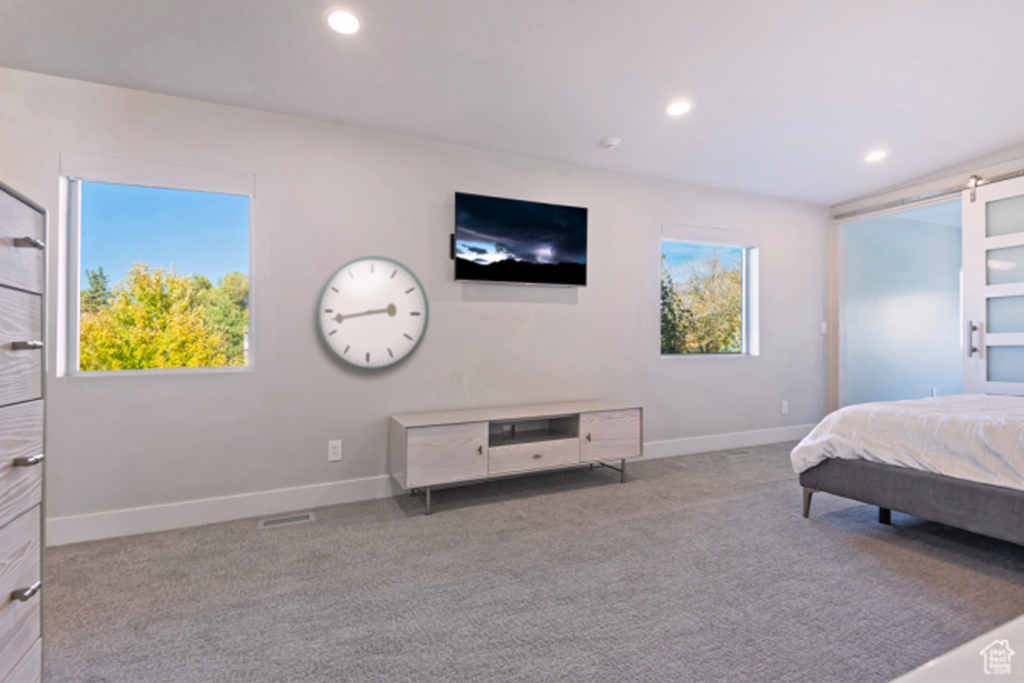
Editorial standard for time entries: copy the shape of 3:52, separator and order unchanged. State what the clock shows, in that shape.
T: 2:43
